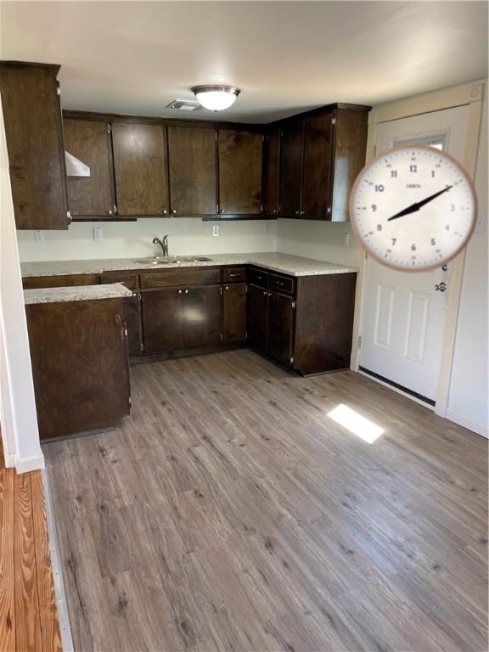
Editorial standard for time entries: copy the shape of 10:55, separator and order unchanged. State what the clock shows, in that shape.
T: 8:10
